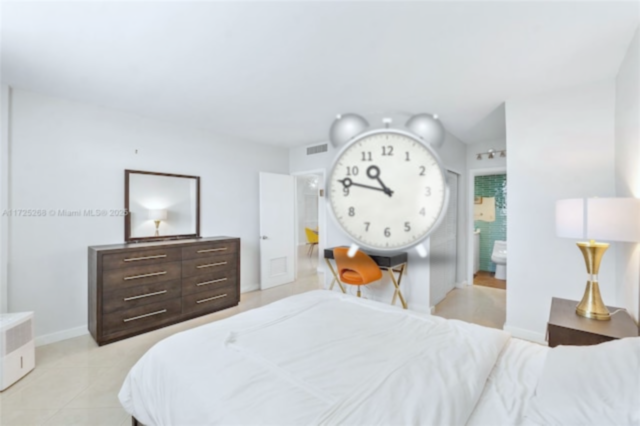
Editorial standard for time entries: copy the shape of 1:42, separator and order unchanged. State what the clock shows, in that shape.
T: 10:47
